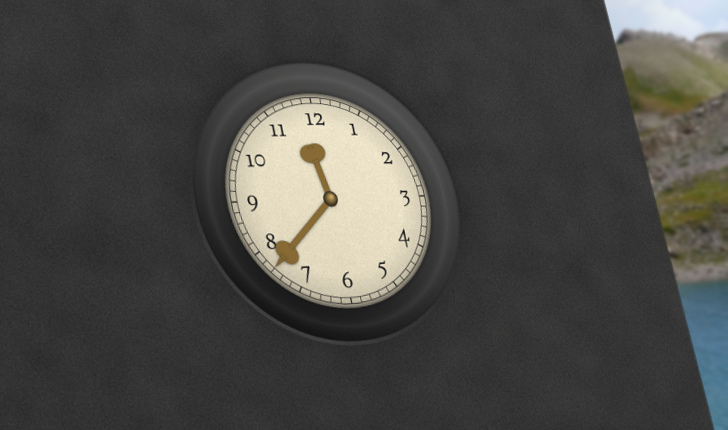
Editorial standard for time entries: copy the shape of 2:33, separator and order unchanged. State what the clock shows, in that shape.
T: 11:38
